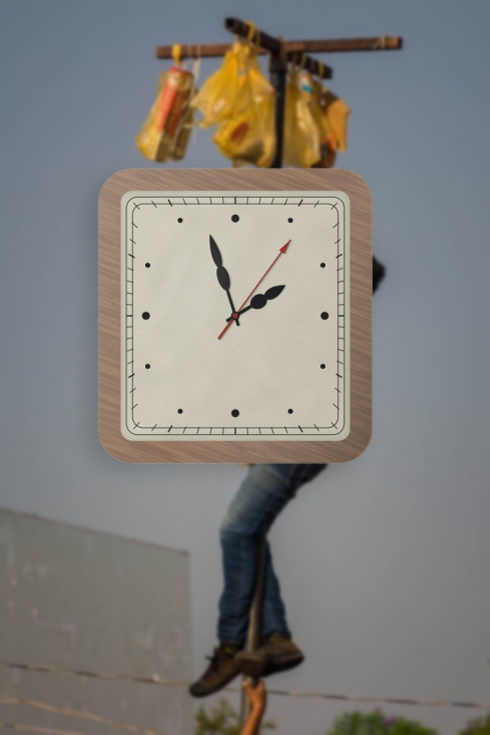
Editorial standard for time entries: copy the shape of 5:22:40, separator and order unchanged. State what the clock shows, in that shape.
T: 1:57:06
